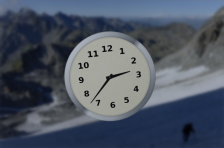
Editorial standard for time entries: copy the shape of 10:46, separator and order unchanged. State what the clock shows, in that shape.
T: 2:37
